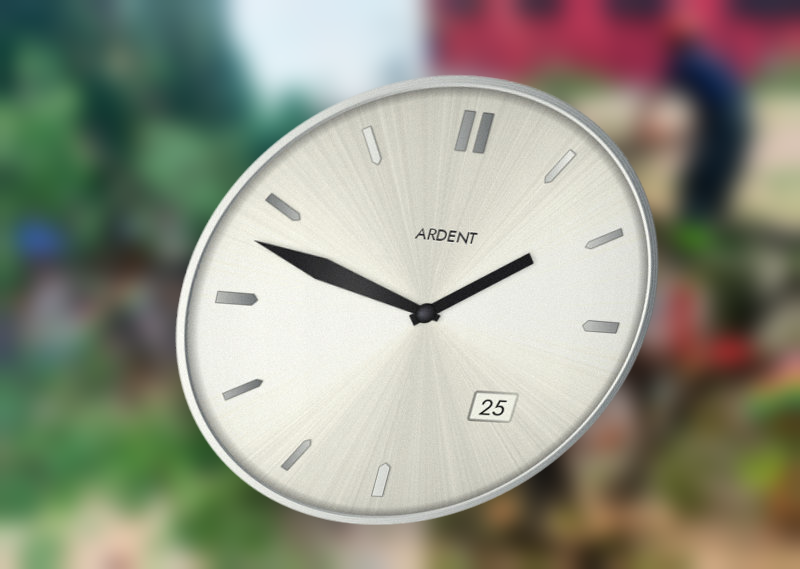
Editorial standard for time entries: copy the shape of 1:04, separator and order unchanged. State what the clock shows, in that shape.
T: 1:48
